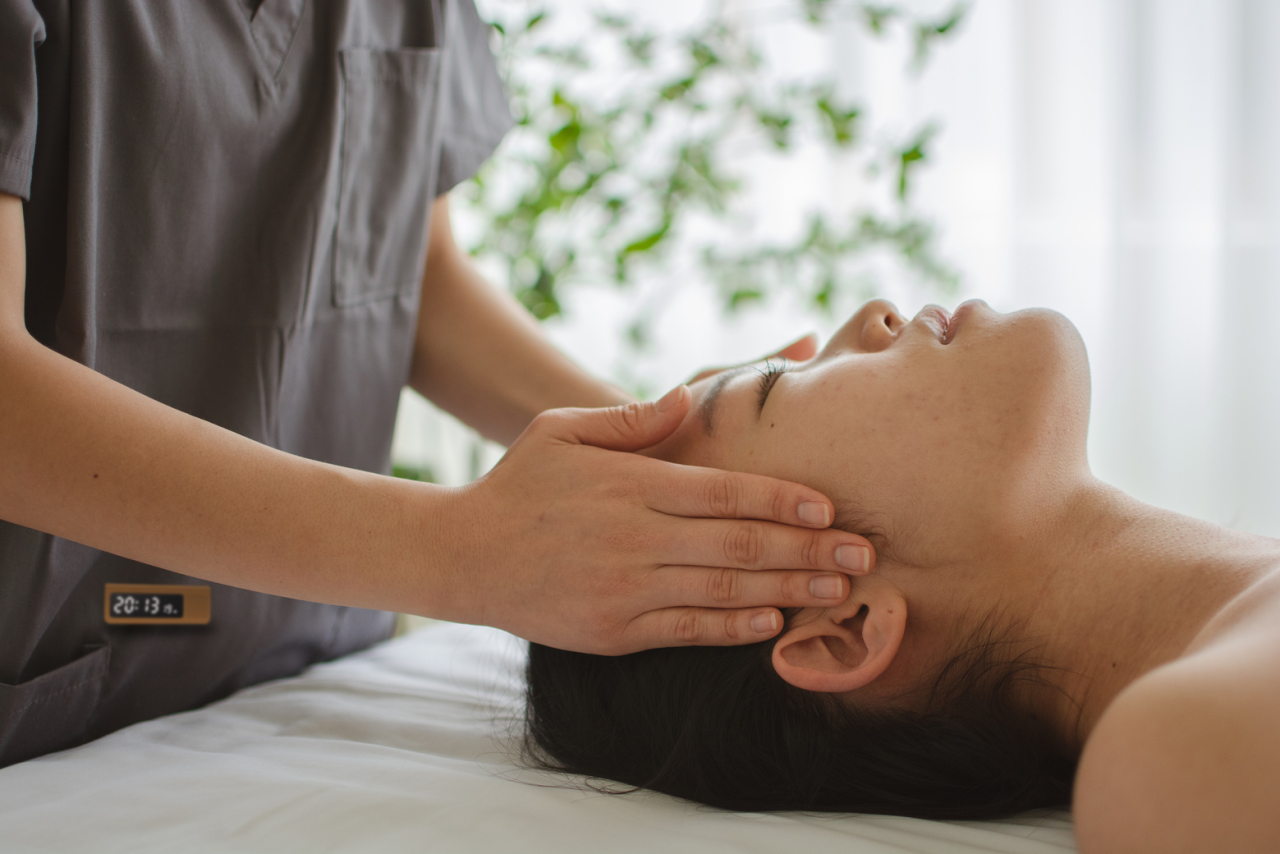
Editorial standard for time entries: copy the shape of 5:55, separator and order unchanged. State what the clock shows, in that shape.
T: 20:13
